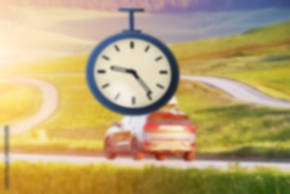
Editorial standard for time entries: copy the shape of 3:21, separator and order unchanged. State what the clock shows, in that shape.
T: 9:24
